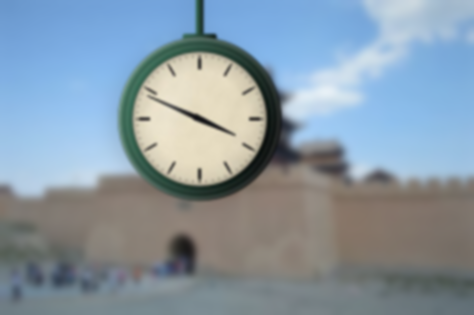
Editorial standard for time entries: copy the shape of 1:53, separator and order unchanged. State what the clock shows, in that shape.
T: 3:49
